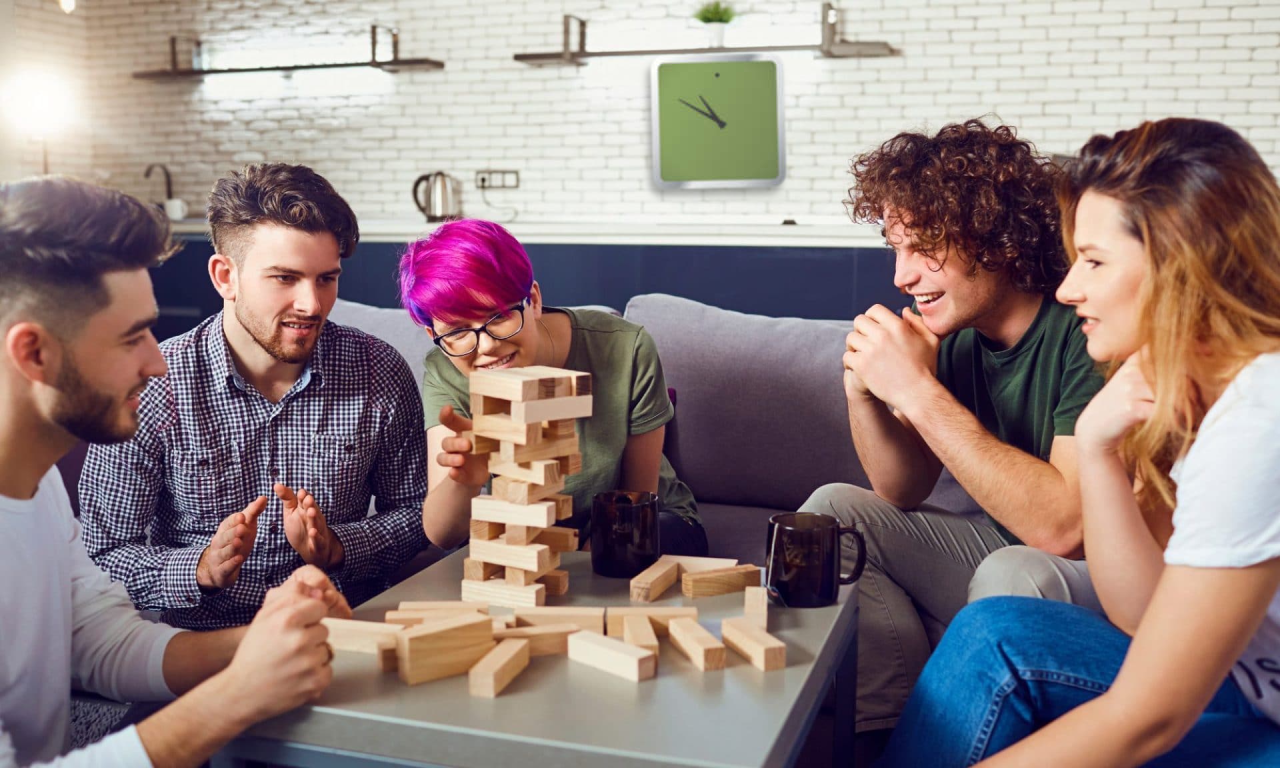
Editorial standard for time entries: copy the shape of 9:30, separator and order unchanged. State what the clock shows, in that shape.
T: 10:50
